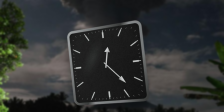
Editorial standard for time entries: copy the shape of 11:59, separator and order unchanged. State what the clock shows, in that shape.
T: 12:23
